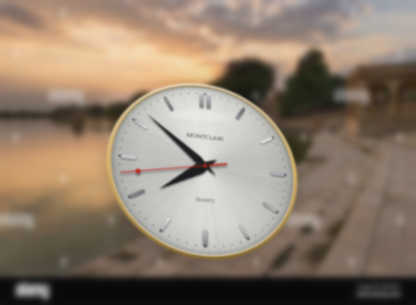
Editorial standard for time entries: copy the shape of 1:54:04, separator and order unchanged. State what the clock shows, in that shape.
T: 7:51:43
